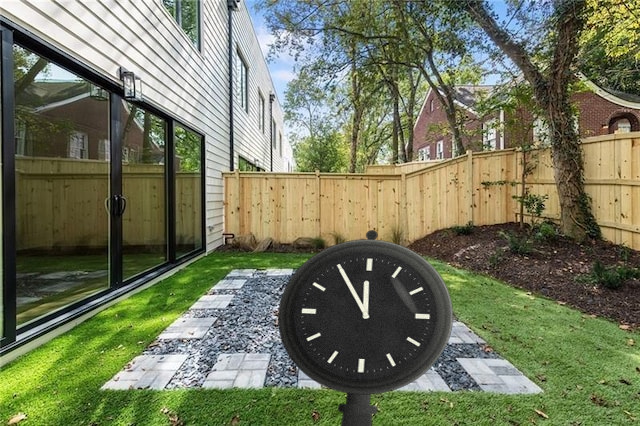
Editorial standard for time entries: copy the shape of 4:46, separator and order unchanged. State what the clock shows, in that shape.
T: 11:55
